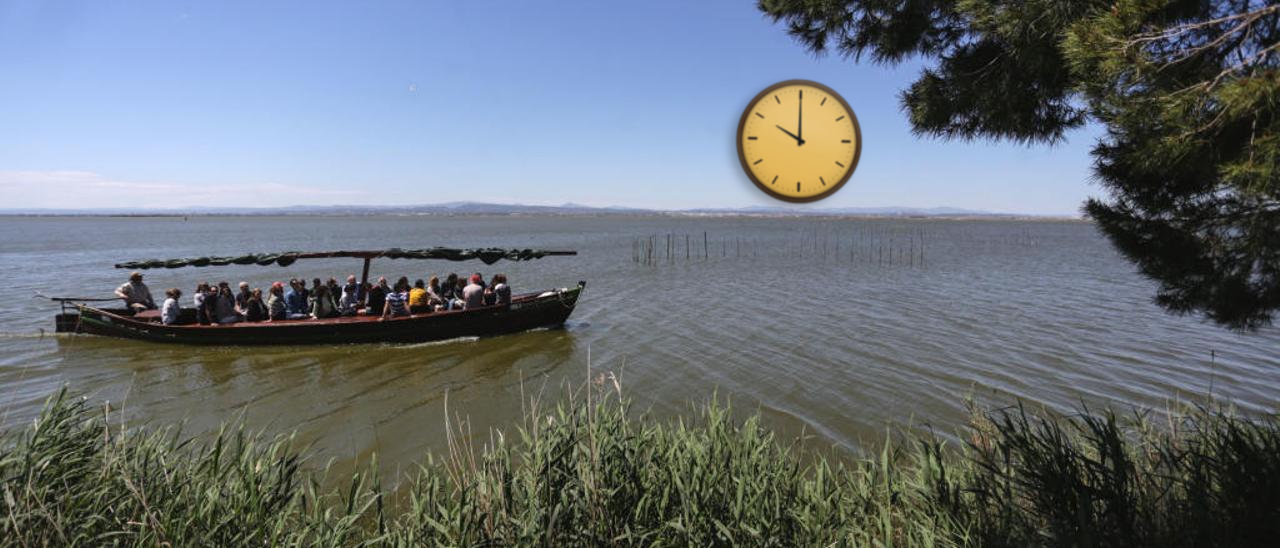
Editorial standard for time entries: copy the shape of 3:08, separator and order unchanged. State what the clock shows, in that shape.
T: 10:00
